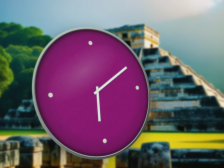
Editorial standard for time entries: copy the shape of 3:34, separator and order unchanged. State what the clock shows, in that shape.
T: 6:10
